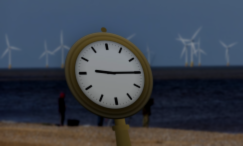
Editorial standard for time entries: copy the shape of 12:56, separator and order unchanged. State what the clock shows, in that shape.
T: 9:15
